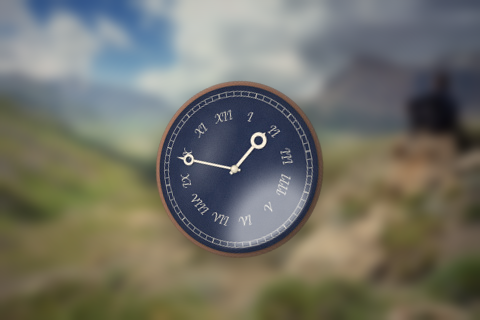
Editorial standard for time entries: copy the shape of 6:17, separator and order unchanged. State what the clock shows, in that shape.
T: 1:49
